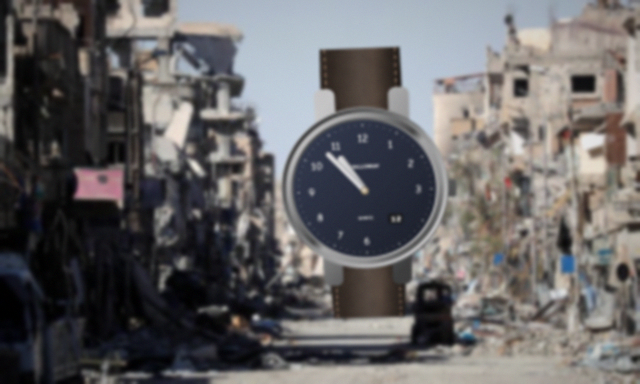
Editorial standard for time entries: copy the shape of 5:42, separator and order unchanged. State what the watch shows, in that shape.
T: 10:53
